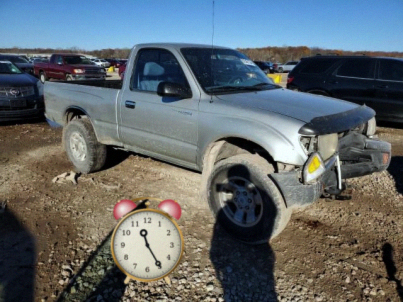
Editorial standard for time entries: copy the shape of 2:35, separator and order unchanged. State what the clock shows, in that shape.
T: 11:25
